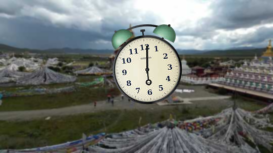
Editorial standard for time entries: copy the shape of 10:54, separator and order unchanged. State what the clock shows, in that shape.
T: 6:01
